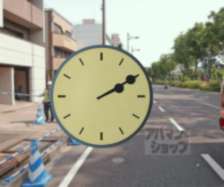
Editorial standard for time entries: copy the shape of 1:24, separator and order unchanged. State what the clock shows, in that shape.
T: 2:10
